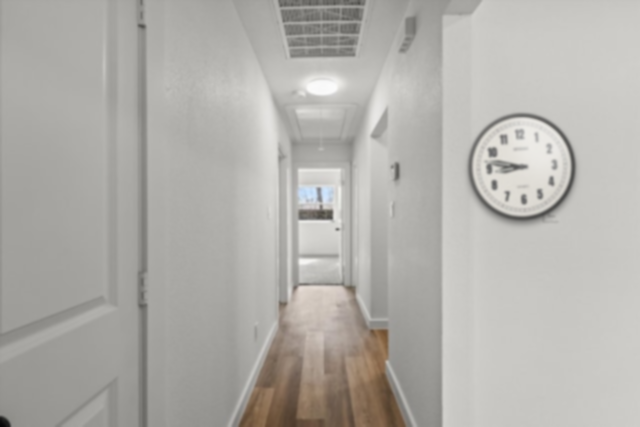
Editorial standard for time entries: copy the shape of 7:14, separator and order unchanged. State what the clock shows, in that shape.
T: 8:47
